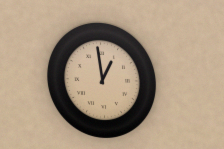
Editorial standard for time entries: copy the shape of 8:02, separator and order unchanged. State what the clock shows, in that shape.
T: 12:59
